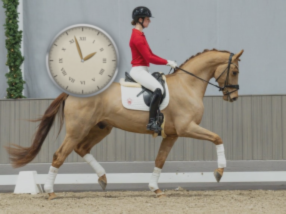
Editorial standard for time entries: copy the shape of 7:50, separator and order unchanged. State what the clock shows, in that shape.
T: 1:57
